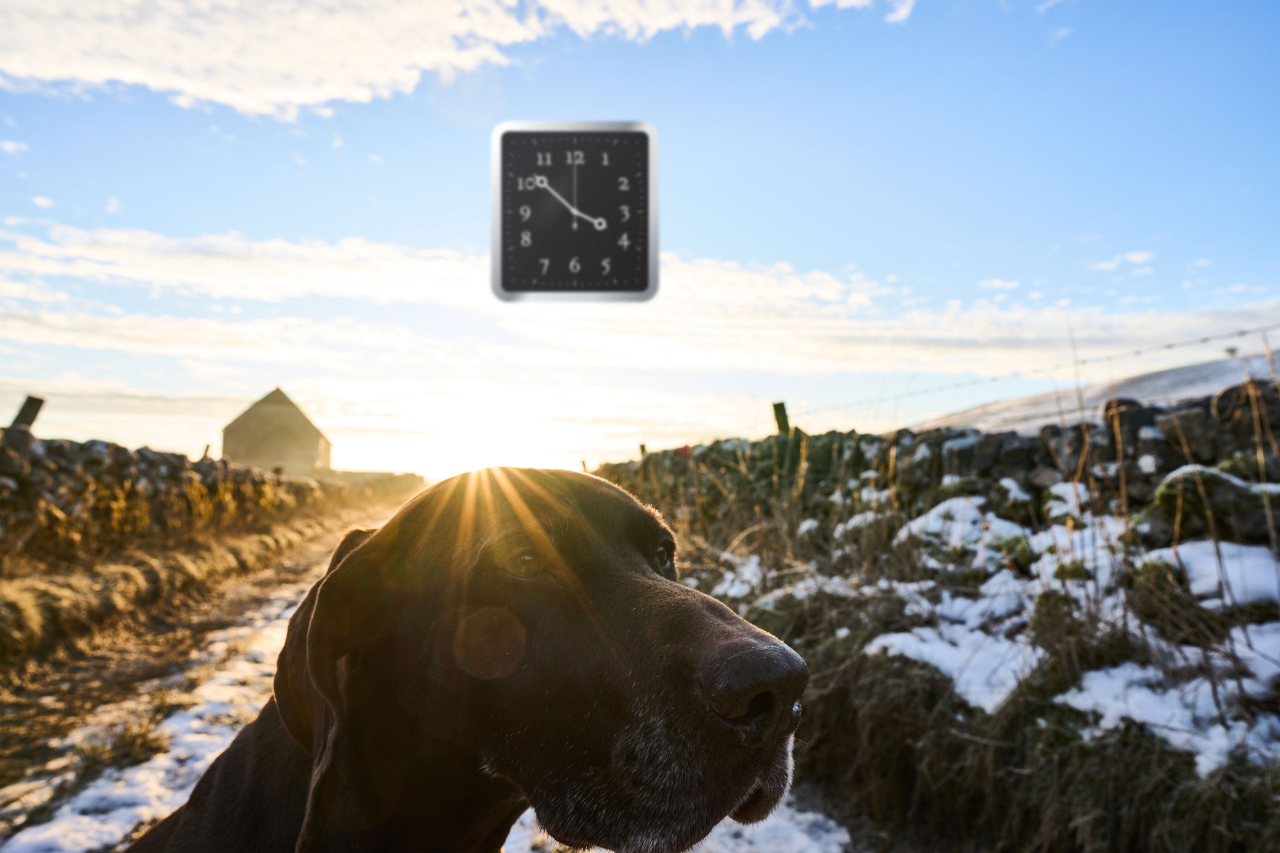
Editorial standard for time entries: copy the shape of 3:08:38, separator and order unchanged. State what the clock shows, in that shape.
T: 3:52:00
